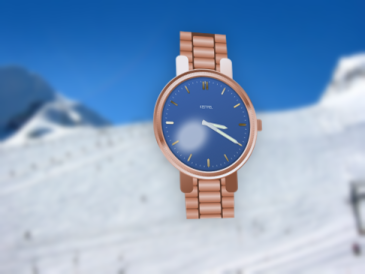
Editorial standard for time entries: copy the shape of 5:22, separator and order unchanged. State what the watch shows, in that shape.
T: 3:20
